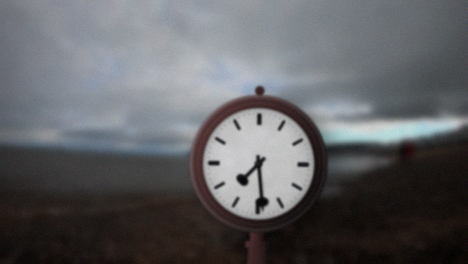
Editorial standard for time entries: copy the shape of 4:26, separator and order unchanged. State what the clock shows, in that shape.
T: 7:29
